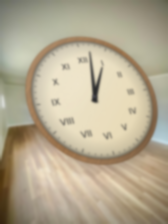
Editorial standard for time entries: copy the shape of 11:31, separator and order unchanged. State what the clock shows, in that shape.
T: 1:02
